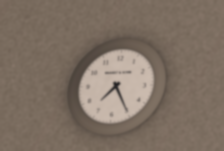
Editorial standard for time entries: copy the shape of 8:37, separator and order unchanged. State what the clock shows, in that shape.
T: 7:25
